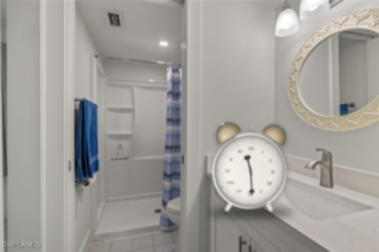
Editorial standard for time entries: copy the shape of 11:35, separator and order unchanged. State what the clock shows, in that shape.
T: 11:29
